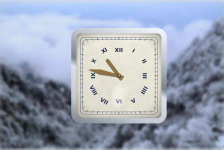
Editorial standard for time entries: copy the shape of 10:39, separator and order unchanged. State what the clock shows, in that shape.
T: 10:47
